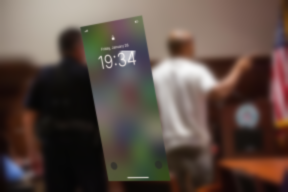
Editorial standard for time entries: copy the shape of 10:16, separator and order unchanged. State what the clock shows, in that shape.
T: 19:34
